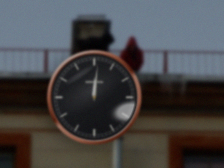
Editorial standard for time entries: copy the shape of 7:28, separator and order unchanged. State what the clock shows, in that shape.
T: 12:01
